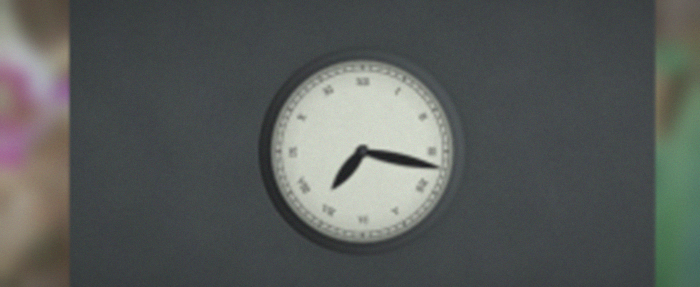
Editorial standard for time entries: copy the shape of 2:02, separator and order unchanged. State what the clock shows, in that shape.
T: 7:17
